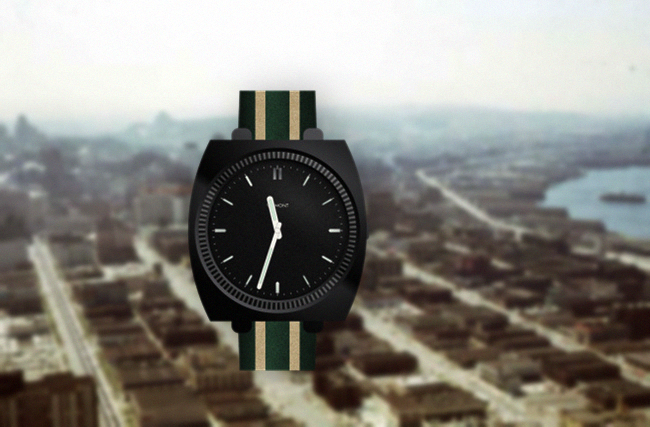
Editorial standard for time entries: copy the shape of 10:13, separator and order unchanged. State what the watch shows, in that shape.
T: 11:33
